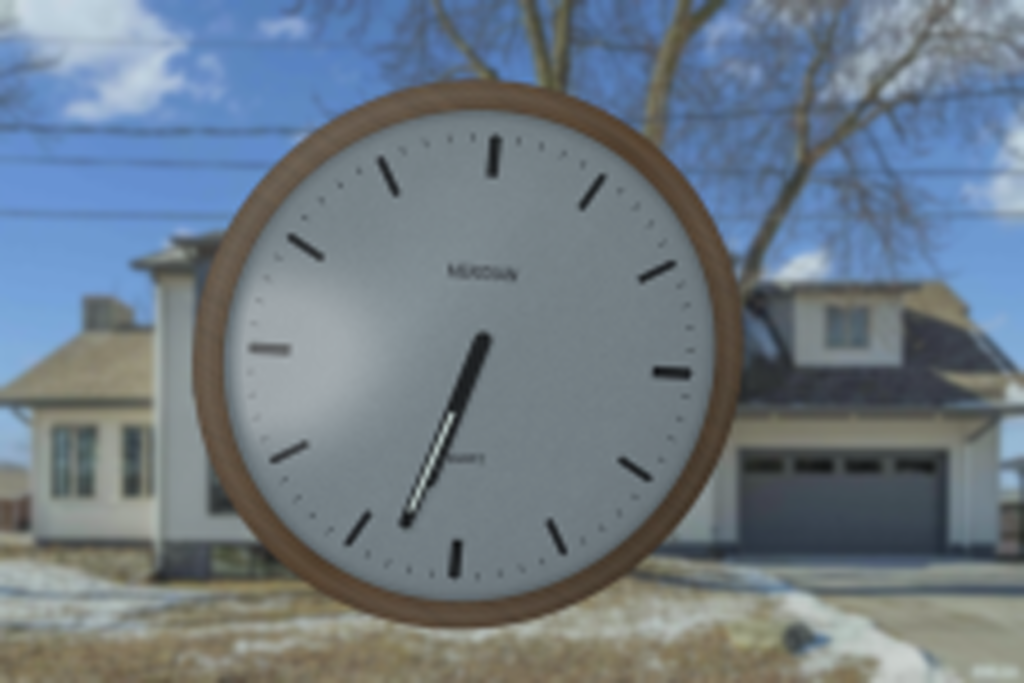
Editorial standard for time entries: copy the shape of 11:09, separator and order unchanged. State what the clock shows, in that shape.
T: 6:33
